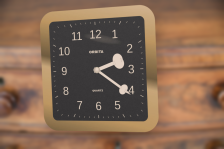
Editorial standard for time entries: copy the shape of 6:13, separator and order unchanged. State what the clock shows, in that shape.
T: 2:21
